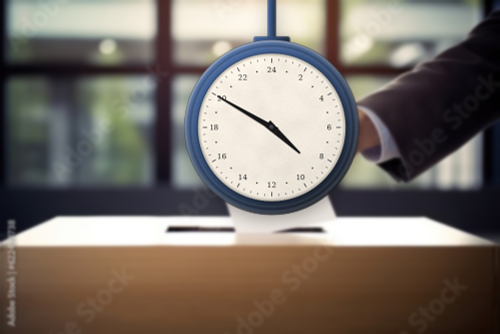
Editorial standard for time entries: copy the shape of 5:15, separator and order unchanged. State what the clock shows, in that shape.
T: 8:50
